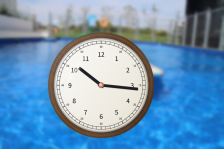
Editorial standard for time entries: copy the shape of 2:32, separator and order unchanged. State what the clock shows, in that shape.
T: 10:16
